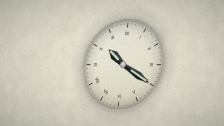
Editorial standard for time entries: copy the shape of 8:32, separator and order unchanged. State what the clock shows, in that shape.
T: 10:20
